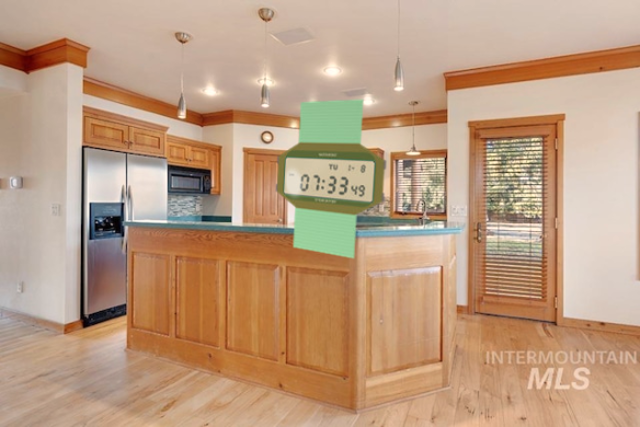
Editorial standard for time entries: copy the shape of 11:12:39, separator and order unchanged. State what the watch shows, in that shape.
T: 7:33:49
